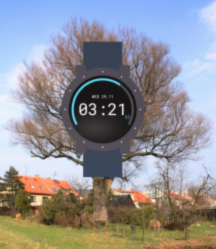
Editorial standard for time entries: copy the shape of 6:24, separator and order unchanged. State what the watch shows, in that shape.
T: 3:21
